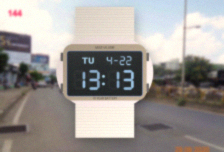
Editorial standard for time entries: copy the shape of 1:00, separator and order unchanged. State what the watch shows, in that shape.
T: 13:13
